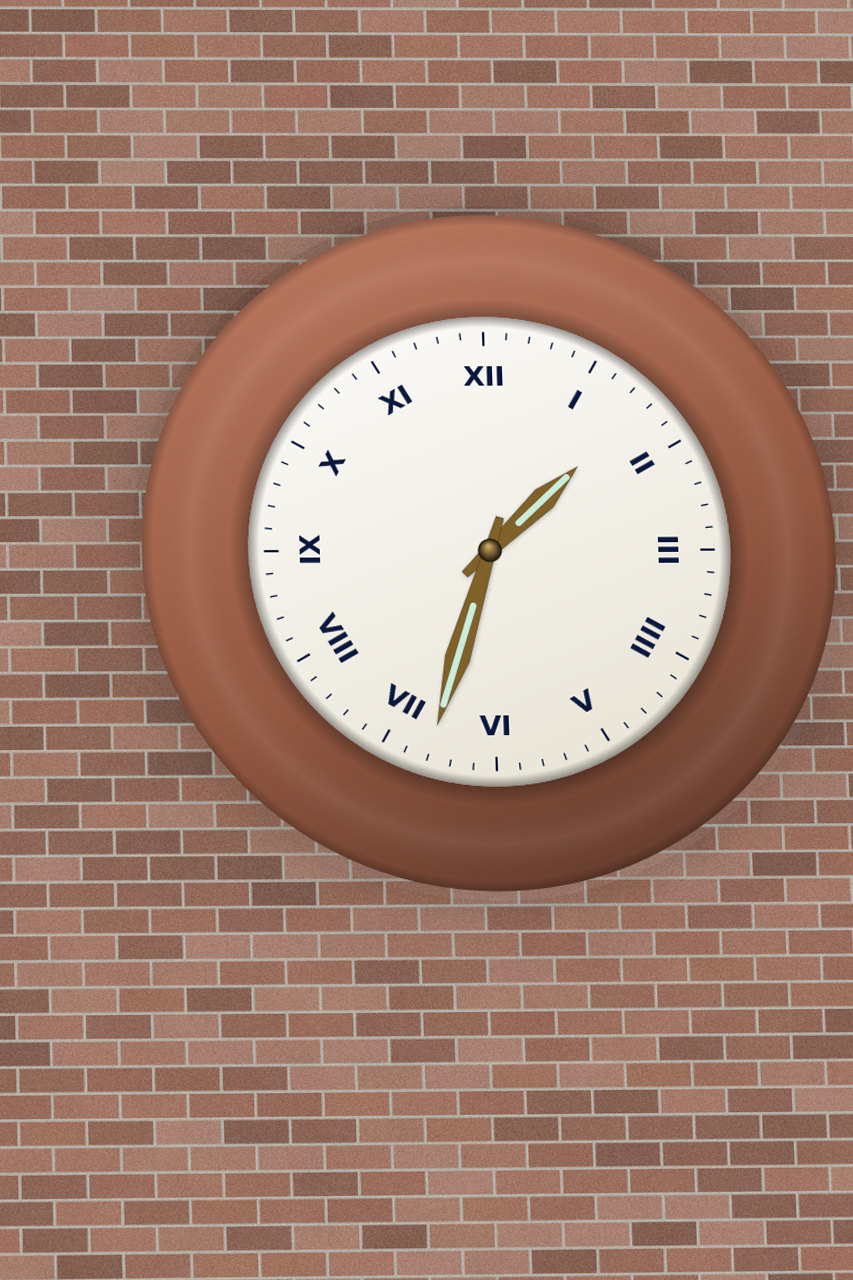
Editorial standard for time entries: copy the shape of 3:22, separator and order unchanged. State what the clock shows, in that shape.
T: 1:33
